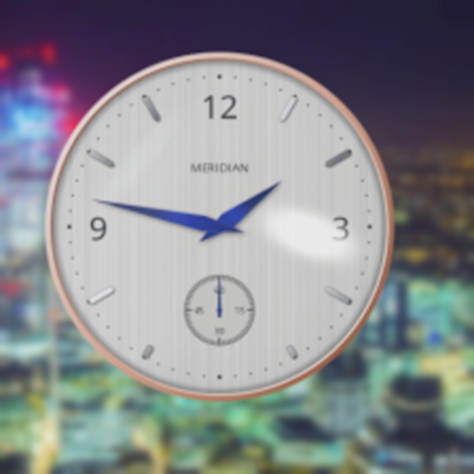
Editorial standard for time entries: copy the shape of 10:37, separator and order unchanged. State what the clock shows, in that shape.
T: 1:47
